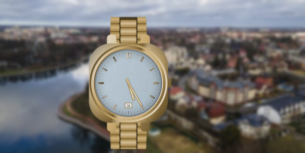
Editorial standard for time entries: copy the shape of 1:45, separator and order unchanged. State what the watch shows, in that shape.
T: 5:25
